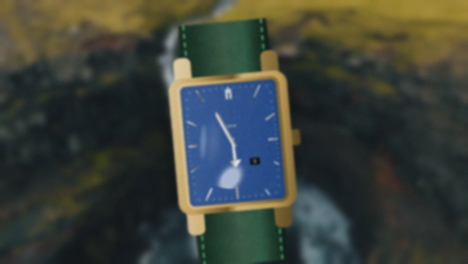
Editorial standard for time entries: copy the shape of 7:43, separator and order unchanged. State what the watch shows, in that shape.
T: 5:56
